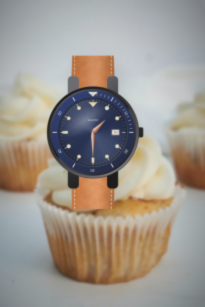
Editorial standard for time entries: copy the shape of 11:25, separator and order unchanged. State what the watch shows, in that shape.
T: 1:30
